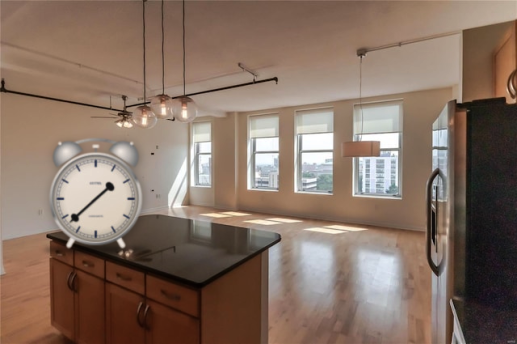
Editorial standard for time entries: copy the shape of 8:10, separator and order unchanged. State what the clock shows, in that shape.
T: 1:38
